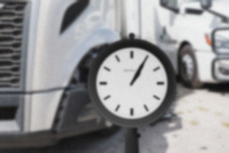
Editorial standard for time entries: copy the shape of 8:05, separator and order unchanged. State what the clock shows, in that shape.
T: 1:05
